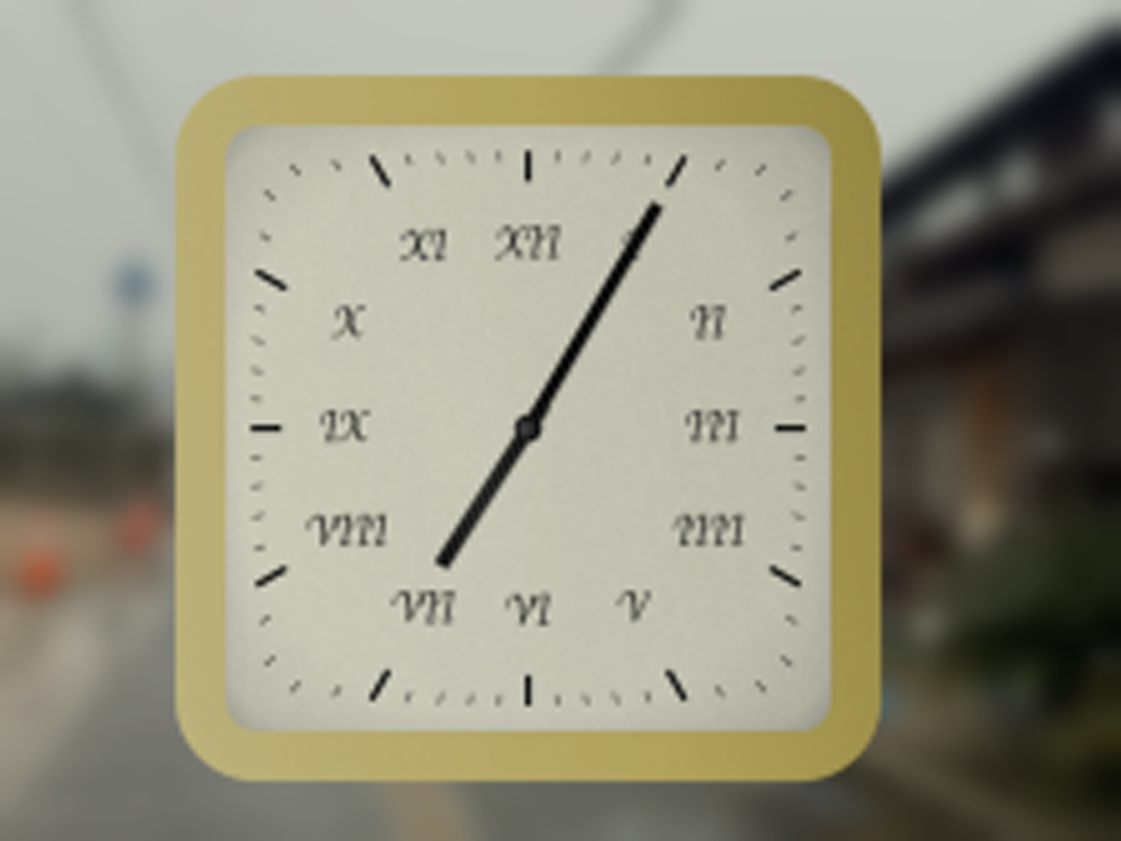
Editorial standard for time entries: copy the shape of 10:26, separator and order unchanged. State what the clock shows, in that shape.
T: 7:05
